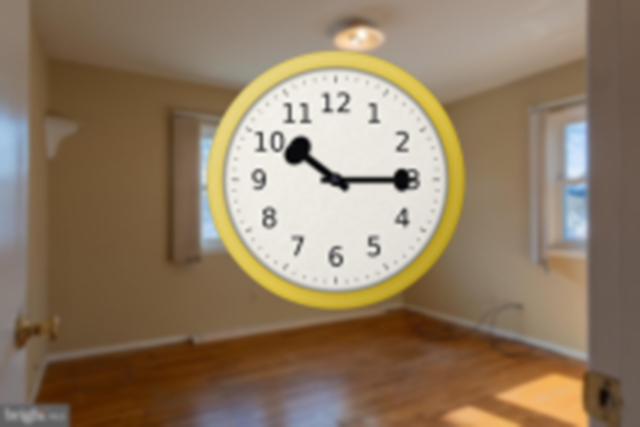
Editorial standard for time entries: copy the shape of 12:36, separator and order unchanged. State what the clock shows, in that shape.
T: 10:15
